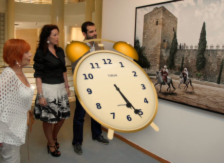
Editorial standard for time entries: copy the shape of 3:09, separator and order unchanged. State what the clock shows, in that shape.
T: 5:26
